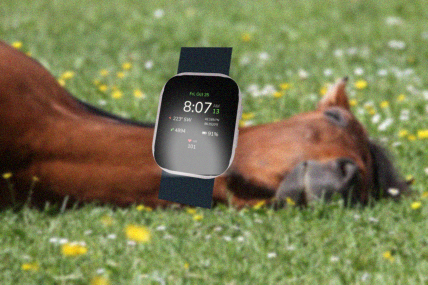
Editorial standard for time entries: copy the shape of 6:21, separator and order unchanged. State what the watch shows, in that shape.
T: 8:07
